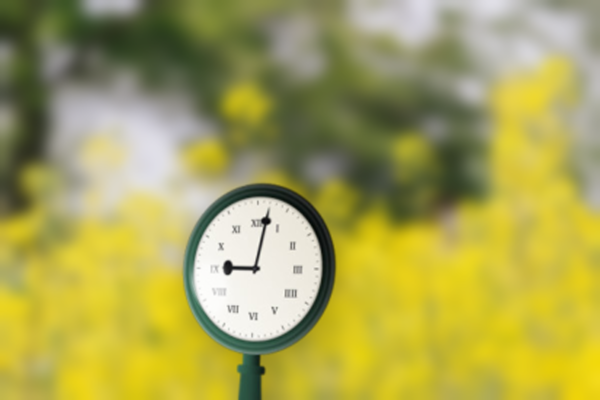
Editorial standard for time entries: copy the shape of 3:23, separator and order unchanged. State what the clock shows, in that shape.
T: 9:02
